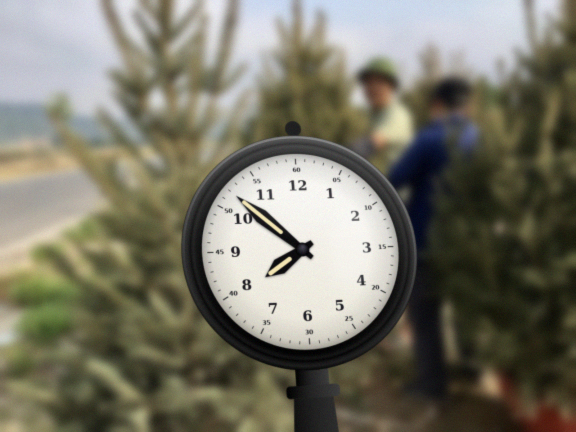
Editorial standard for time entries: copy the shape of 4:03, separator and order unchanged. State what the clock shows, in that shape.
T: 7:52
